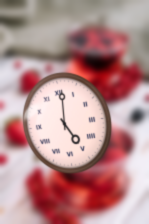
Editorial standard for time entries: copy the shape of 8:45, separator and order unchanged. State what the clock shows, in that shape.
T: 5:01
